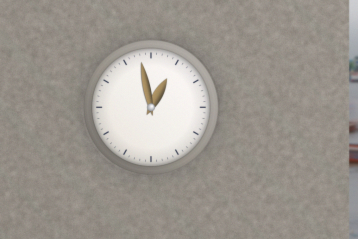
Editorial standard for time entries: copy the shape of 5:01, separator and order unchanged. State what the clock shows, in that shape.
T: 12:58
